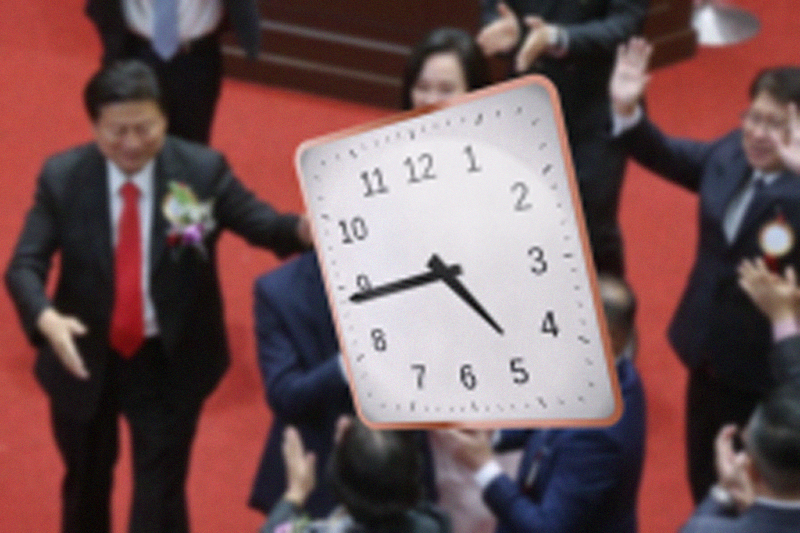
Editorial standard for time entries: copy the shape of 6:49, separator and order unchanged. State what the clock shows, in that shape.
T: 4:44
